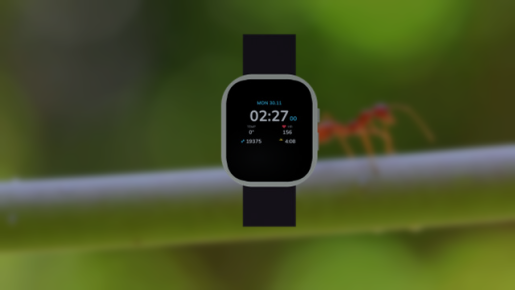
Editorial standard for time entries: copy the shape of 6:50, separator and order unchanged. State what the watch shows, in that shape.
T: 2:27
